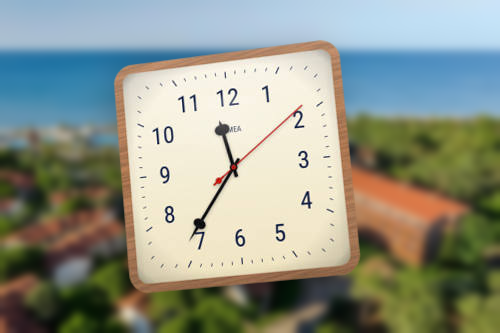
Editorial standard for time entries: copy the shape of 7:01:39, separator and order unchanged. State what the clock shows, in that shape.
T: 11:36:09
